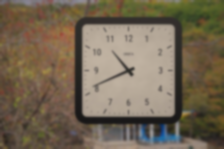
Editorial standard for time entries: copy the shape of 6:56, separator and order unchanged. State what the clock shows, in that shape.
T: 10:41
